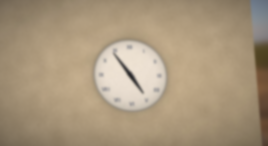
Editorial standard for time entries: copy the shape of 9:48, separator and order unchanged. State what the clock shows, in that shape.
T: 4:54
